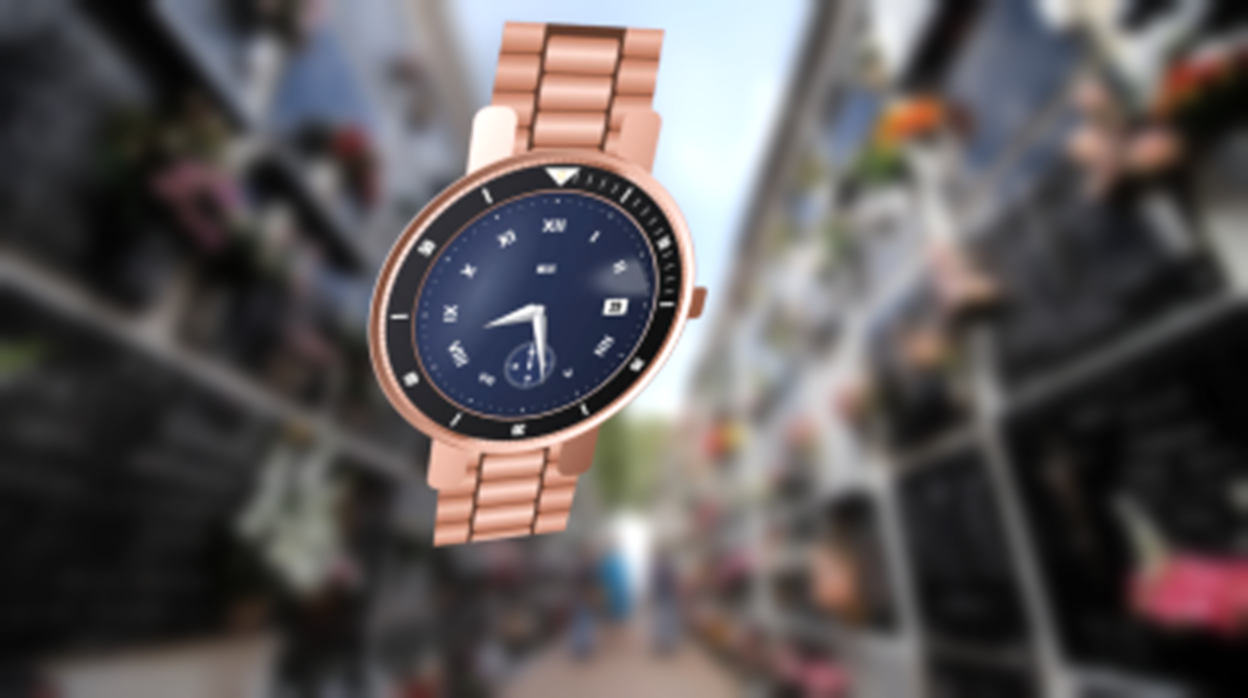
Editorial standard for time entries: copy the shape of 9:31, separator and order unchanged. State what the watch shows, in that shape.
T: 8:28
